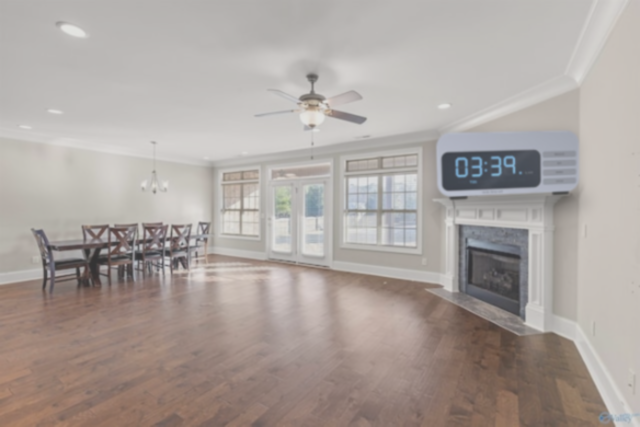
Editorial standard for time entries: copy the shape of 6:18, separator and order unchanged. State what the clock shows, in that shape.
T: 3:39
